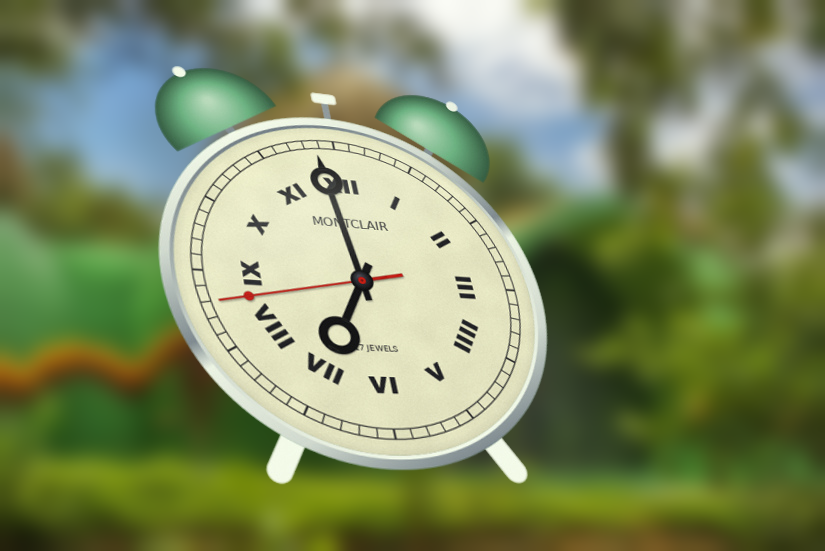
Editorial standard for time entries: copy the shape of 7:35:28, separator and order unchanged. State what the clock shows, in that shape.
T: 6:58:43
